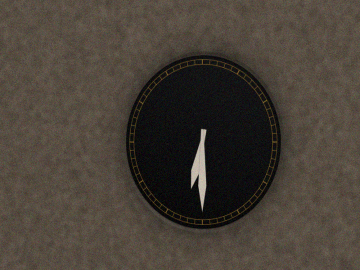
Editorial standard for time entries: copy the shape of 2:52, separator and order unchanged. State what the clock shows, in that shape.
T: 6:30
